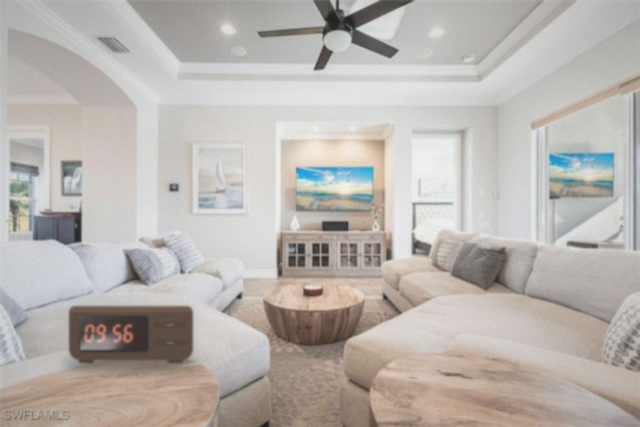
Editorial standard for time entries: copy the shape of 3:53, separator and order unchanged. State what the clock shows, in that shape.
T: 9:56
